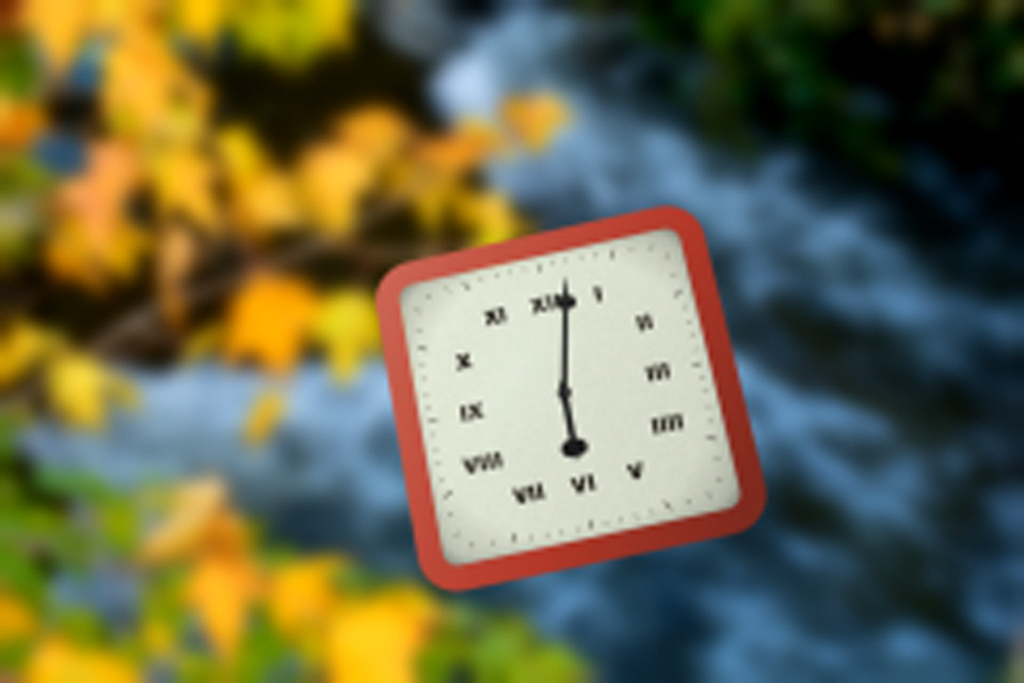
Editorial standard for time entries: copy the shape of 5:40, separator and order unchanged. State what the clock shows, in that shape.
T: 6:02
